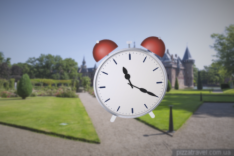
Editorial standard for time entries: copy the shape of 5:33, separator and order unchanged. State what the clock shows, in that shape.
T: 11:20
